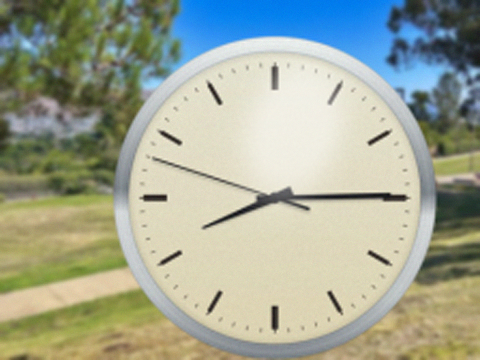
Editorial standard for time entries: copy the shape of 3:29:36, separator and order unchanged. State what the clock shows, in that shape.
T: 8:14:48
